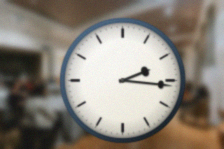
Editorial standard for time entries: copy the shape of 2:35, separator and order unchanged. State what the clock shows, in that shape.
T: 2:16
